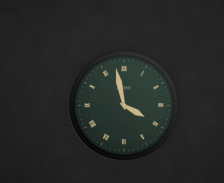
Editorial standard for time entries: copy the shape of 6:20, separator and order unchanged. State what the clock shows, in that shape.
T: 3:58
